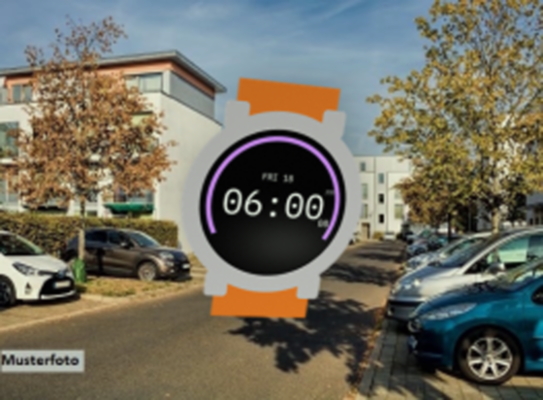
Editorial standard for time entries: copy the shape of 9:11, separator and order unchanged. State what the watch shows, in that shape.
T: 6:00
